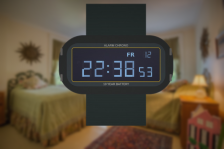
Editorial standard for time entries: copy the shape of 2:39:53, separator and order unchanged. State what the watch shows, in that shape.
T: 22:38:53
